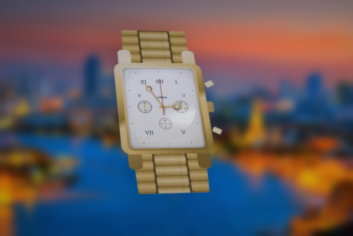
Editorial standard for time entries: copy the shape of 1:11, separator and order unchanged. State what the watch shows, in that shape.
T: 2:55
